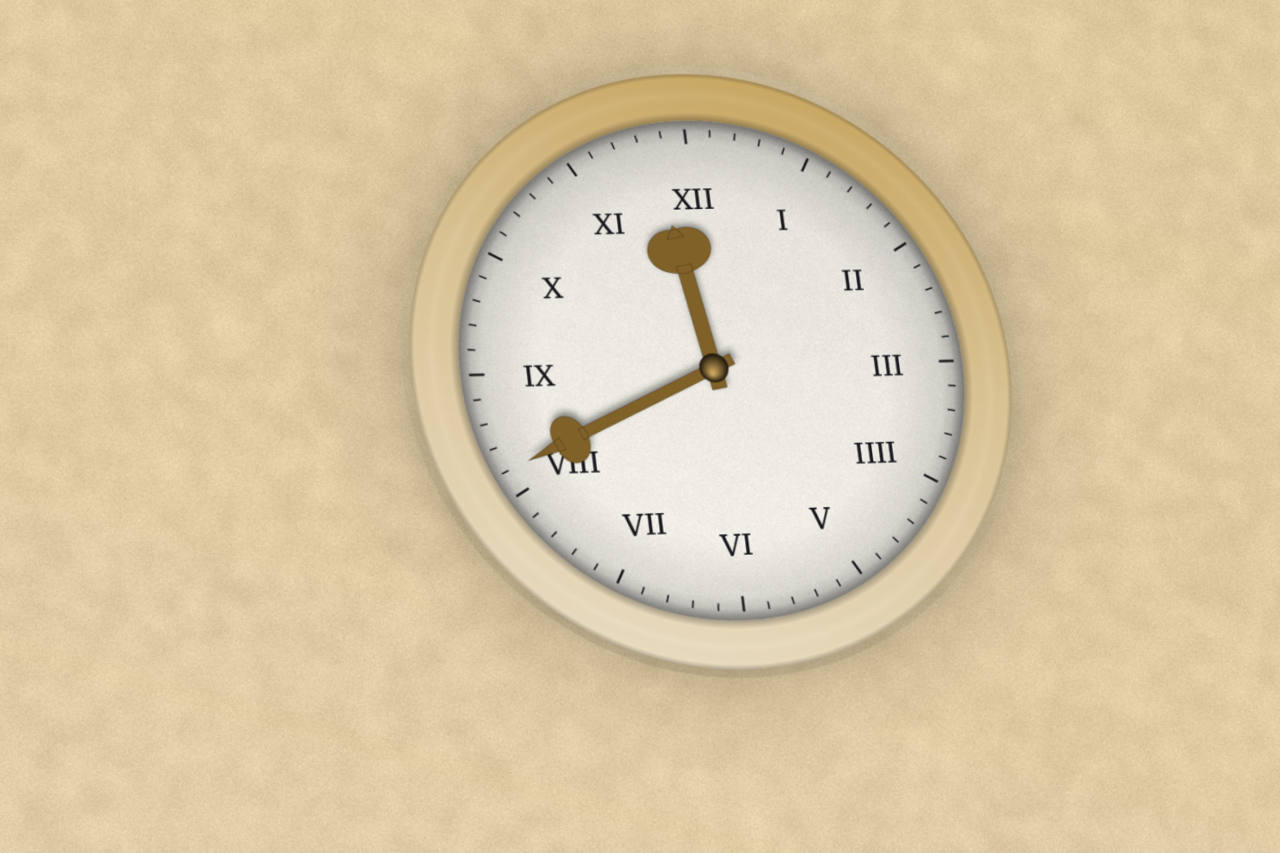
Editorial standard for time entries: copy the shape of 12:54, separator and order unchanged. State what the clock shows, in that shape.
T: 11:41
